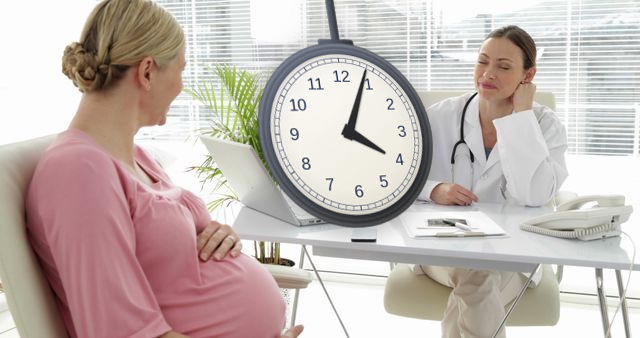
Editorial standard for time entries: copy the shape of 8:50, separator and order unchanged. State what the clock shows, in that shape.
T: 4:04
